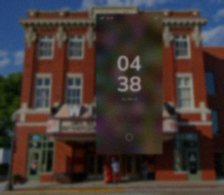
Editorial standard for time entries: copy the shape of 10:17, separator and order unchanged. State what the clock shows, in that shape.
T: 4:38
